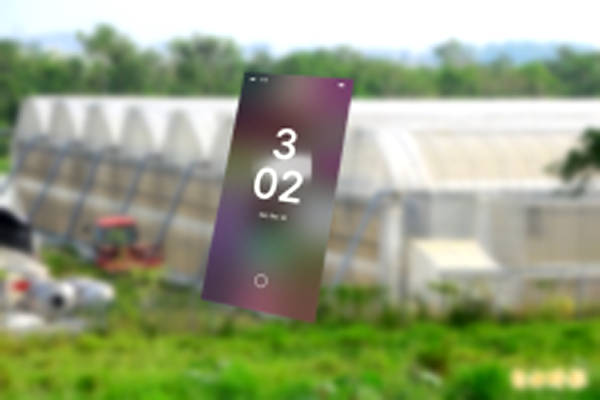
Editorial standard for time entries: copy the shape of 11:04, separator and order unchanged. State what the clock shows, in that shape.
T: 3:02
